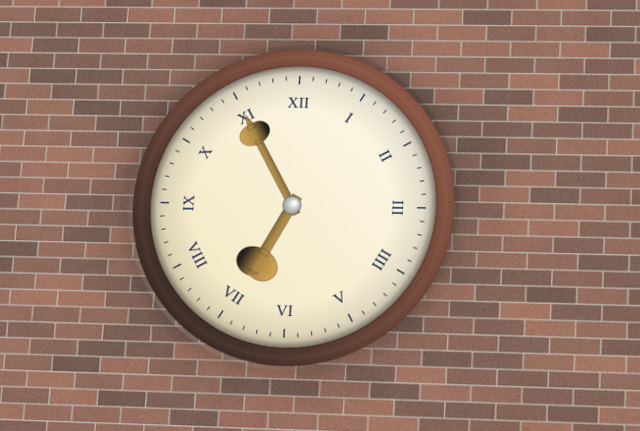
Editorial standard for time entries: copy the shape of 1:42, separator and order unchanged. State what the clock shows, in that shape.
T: 6:55
